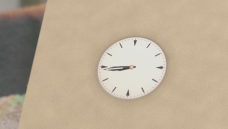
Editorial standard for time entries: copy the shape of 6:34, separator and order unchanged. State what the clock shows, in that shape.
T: 8:44
